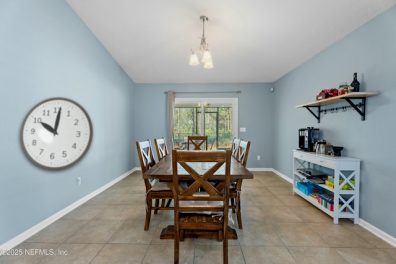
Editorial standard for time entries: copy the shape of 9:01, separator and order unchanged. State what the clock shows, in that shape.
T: 10:01
